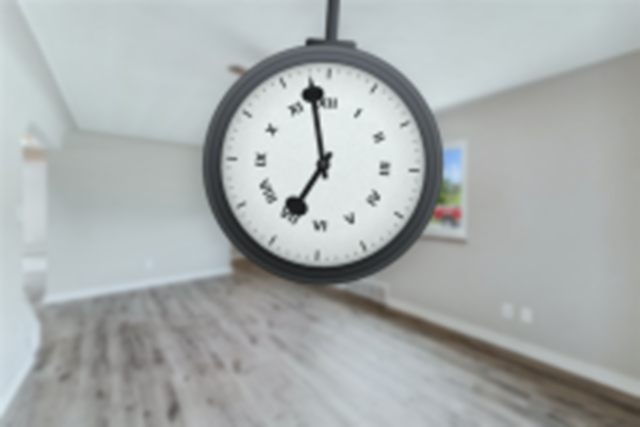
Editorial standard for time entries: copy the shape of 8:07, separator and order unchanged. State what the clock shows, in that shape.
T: 6:58
